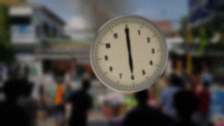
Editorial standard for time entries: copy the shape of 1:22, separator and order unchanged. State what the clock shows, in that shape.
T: 6:00
